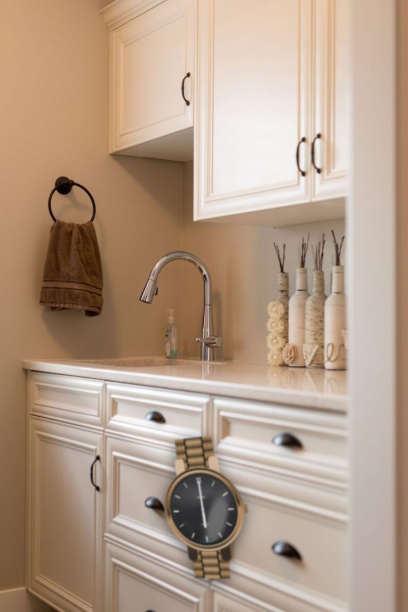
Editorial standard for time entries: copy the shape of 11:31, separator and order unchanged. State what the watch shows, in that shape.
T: 6:00
